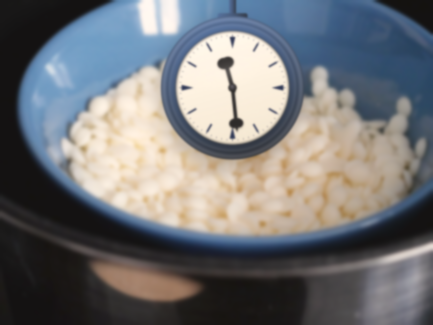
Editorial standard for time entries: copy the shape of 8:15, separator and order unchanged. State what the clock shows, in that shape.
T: 11:29
